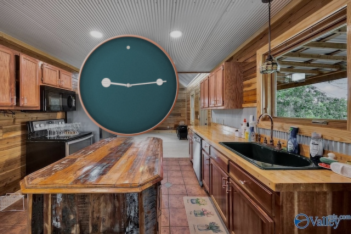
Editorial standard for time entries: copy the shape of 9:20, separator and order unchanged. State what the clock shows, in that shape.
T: 9:14
